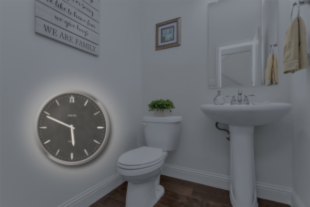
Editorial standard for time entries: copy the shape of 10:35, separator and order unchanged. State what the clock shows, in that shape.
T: 5:49
